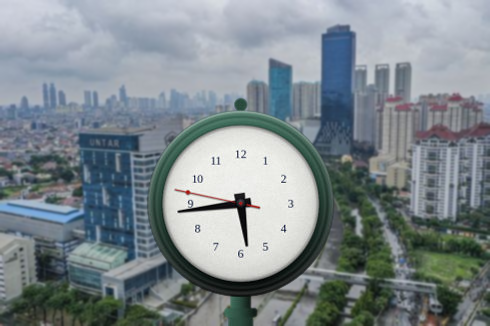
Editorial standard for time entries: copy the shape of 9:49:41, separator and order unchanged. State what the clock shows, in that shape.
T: 5:43:47
